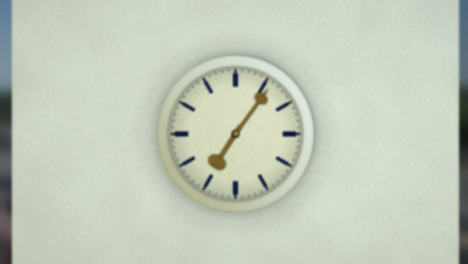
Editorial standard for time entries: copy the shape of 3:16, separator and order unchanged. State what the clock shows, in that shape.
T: 7:06
